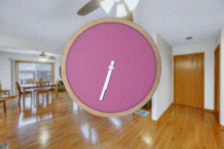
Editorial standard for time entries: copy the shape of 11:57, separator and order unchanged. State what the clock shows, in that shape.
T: 6:33
